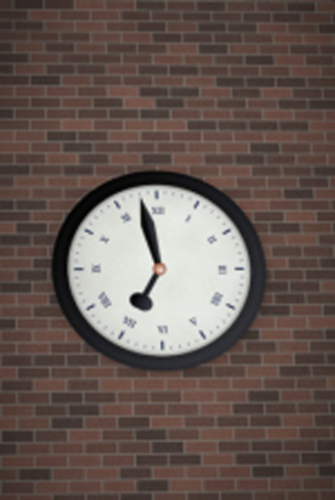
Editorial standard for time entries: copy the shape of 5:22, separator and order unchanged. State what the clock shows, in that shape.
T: 6:58
